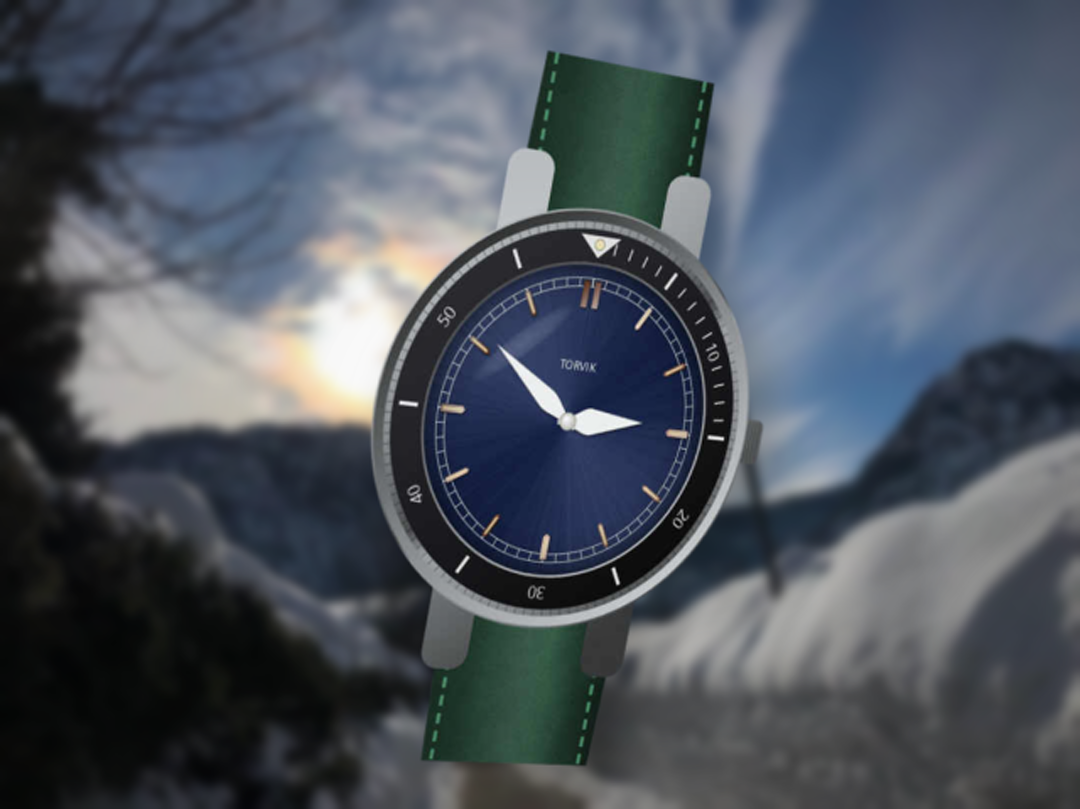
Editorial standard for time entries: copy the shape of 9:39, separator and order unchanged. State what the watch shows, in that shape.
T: 2:51
